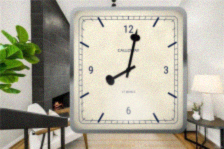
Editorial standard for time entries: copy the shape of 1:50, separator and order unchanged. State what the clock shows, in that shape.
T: 8:02
